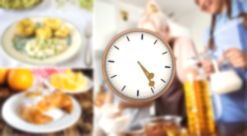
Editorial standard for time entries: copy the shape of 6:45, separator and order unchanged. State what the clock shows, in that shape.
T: 4:24
